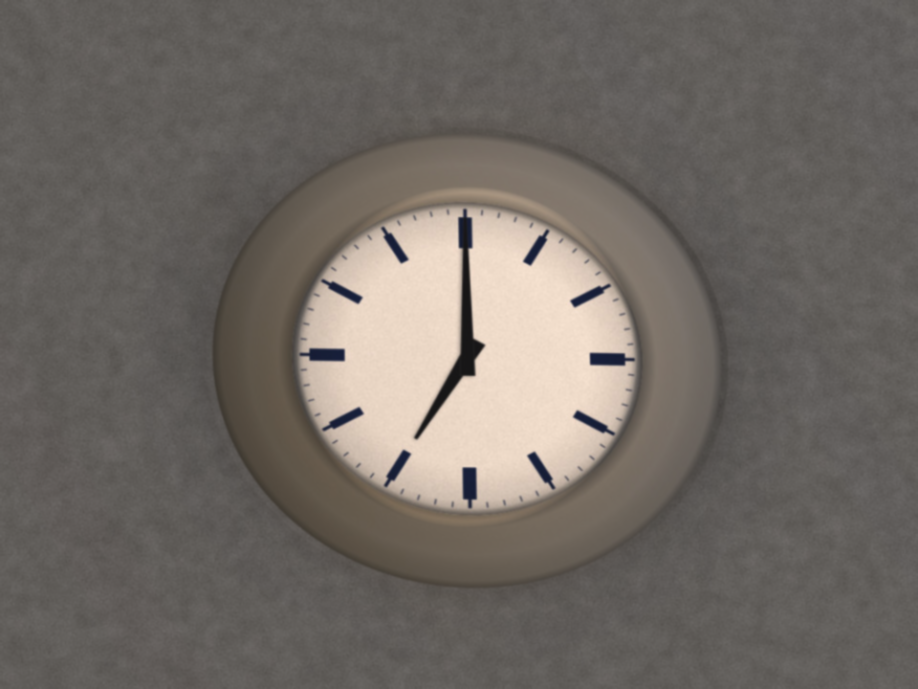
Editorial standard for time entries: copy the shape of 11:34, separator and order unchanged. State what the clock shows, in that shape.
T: 7:00
